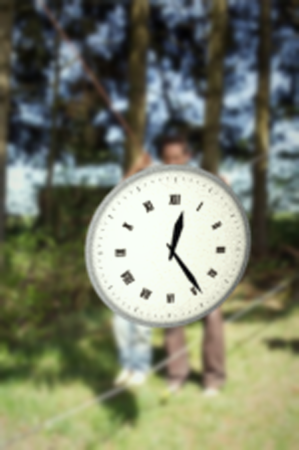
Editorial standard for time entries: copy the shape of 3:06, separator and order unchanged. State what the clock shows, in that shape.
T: 12:24
